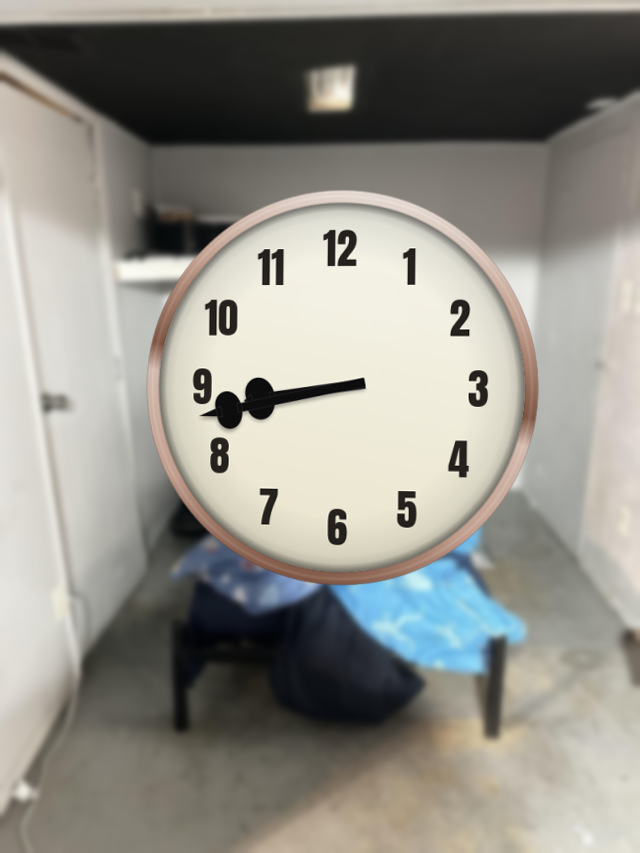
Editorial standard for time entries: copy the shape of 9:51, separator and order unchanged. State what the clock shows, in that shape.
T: 8:43
